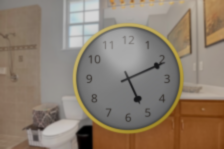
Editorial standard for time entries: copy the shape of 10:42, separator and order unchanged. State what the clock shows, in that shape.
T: 5:11
